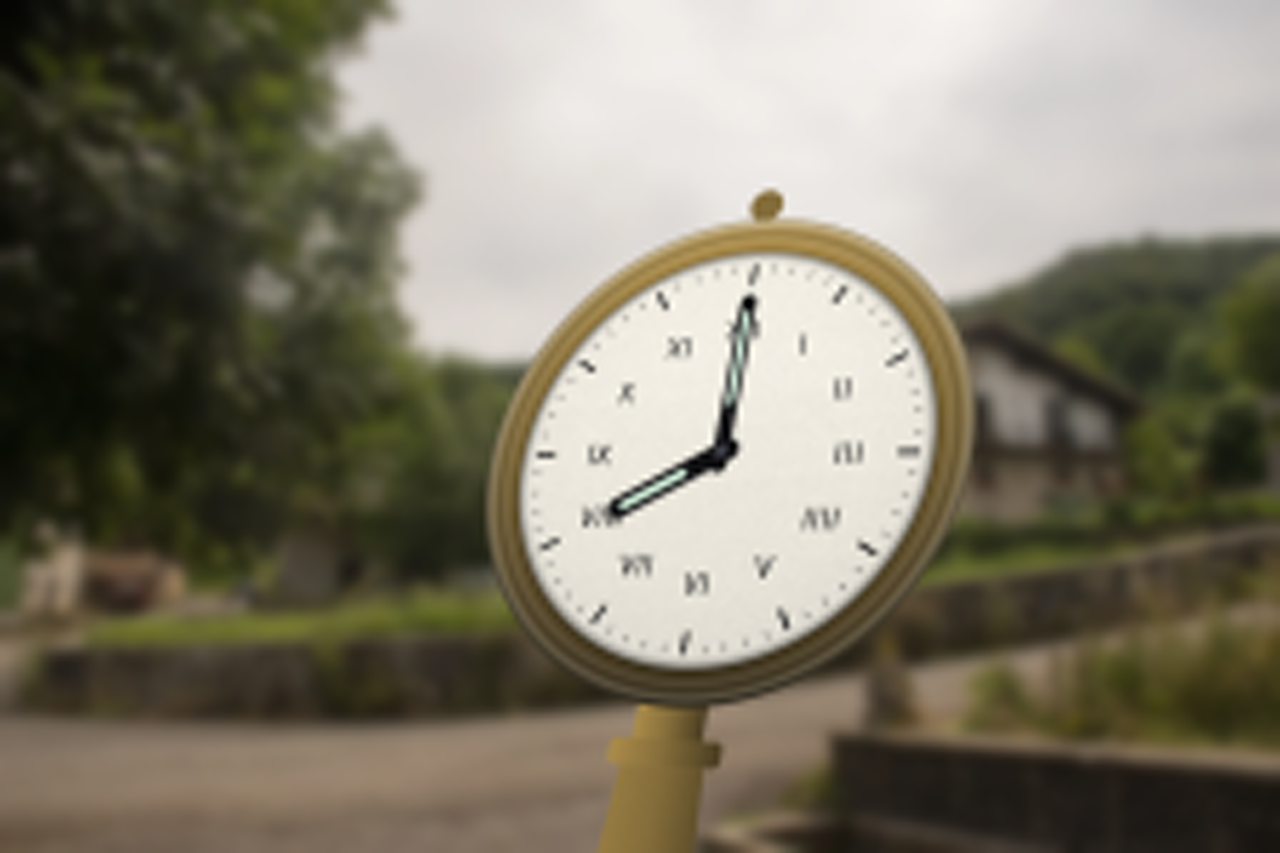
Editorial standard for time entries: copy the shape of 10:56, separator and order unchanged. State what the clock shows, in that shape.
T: 8:00
